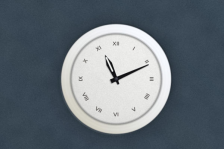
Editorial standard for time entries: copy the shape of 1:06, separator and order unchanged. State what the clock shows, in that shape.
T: 11:11
